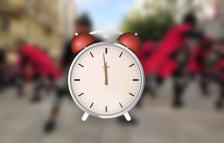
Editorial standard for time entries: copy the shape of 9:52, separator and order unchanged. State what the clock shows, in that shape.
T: 11:59
